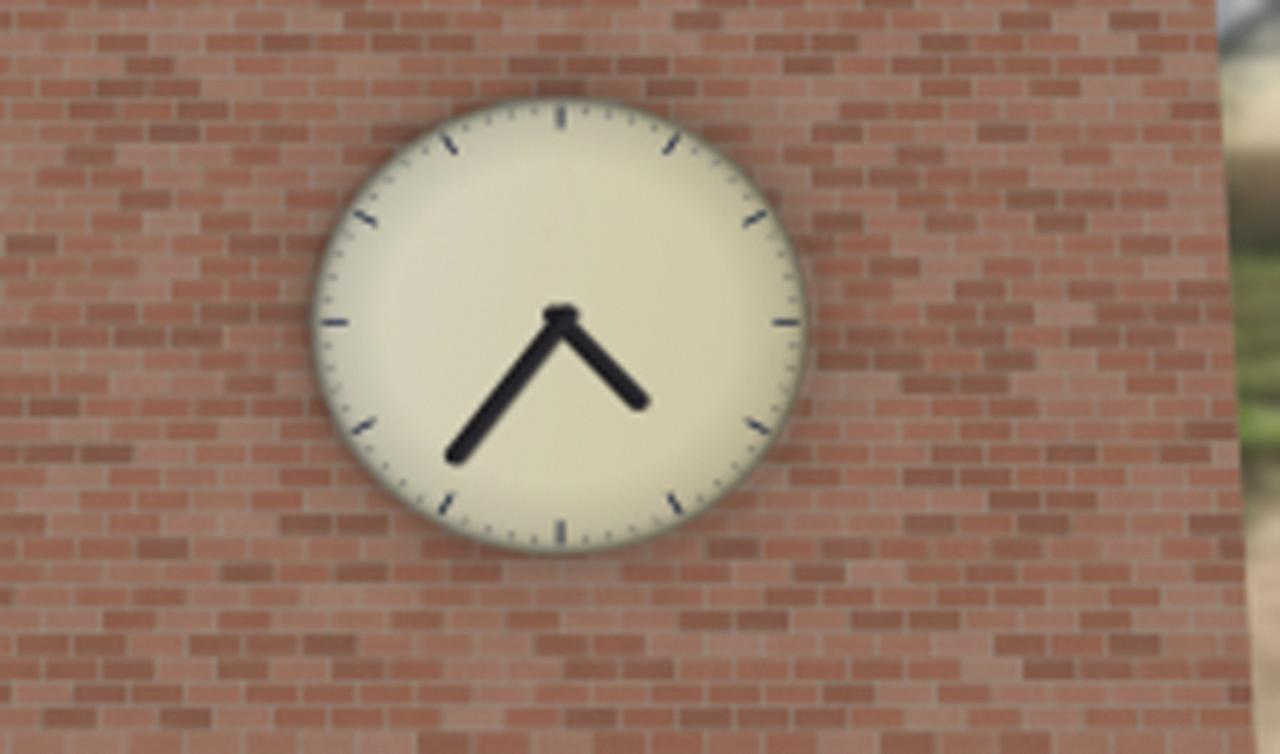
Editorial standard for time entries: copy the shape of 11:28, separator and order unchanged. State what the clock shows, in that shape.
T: 4:36
